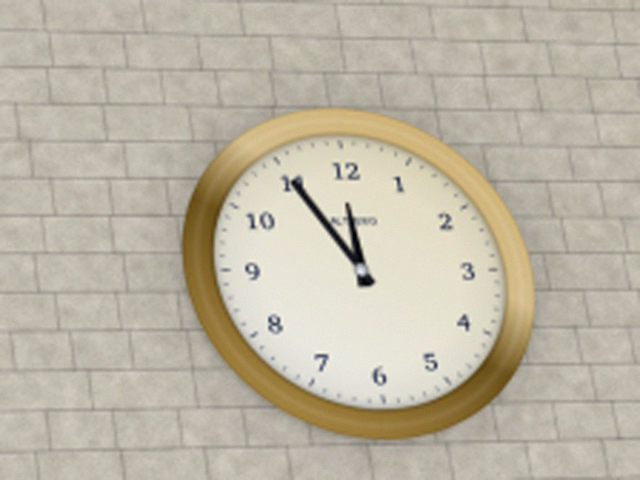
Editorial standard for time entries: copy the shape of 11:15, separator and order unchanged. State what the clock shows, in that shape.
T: 11:55
